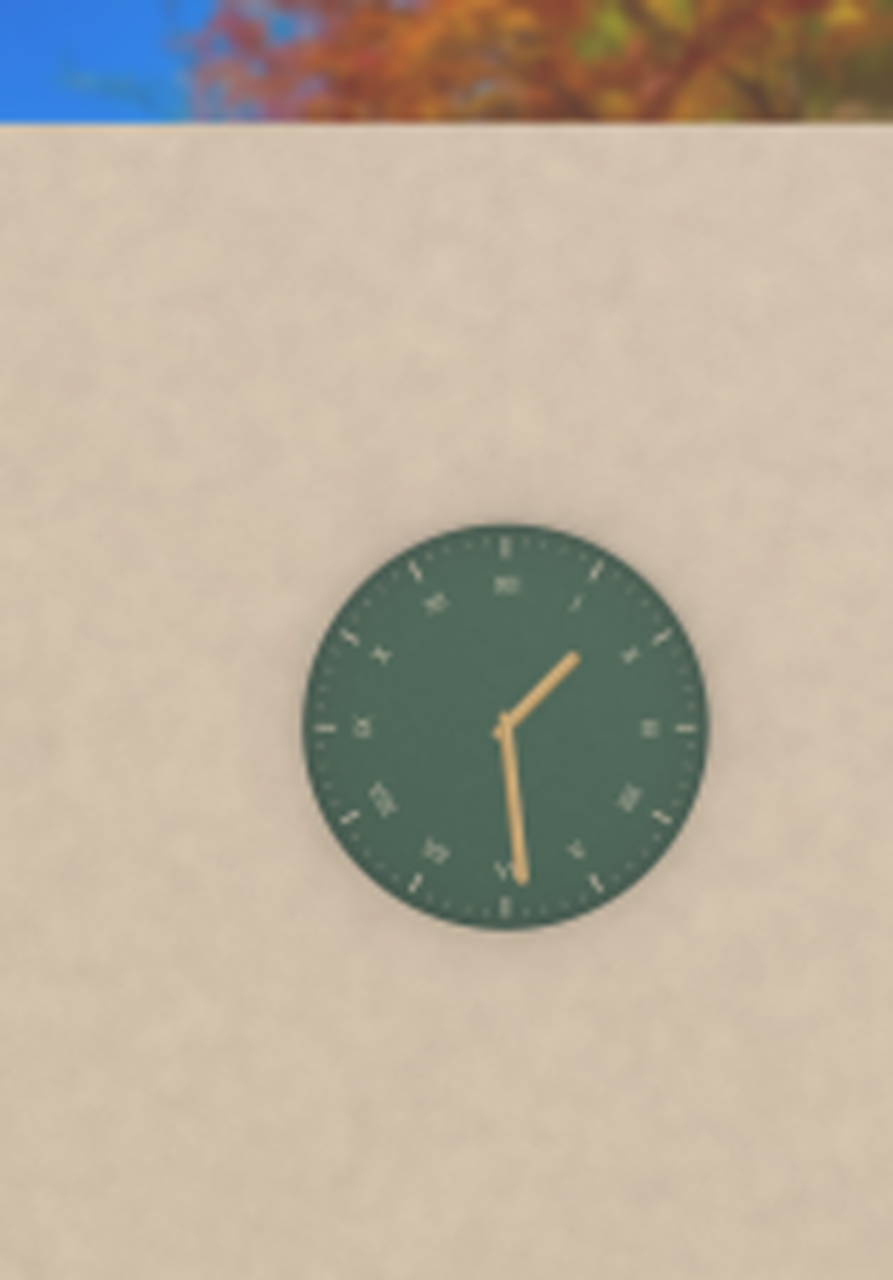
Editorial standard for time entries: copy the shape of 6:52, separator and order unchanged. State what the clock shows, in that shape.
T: 1:29
